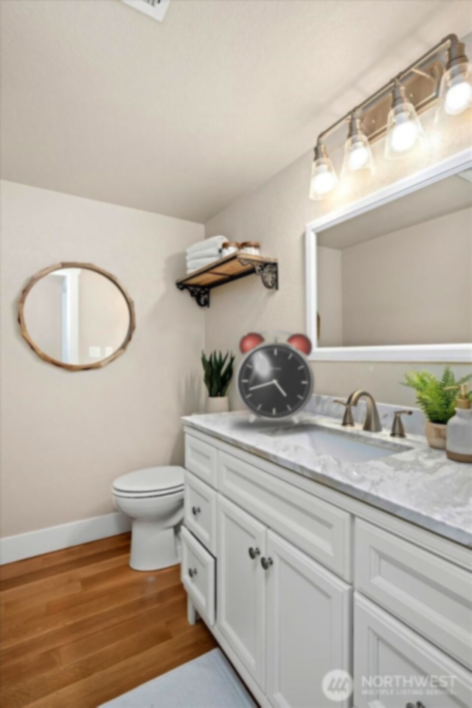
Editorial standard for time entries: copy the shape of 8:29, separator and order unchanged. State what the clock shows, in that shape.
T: 4:42
